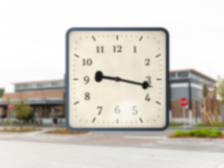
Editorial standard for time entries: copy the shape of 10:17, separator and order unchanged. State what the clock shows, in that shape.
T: 9:17
